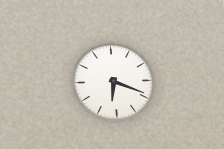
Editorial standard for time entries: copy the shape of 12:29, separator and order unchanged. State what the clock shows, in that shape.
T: 6:19
